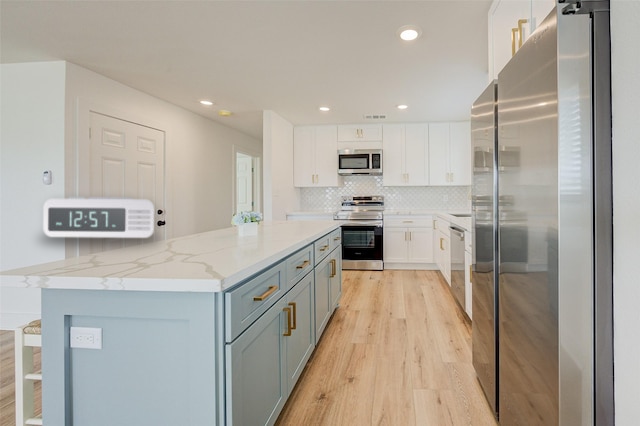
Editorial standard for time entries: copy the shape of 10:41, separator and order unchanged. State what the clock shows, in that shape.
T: 12:57
